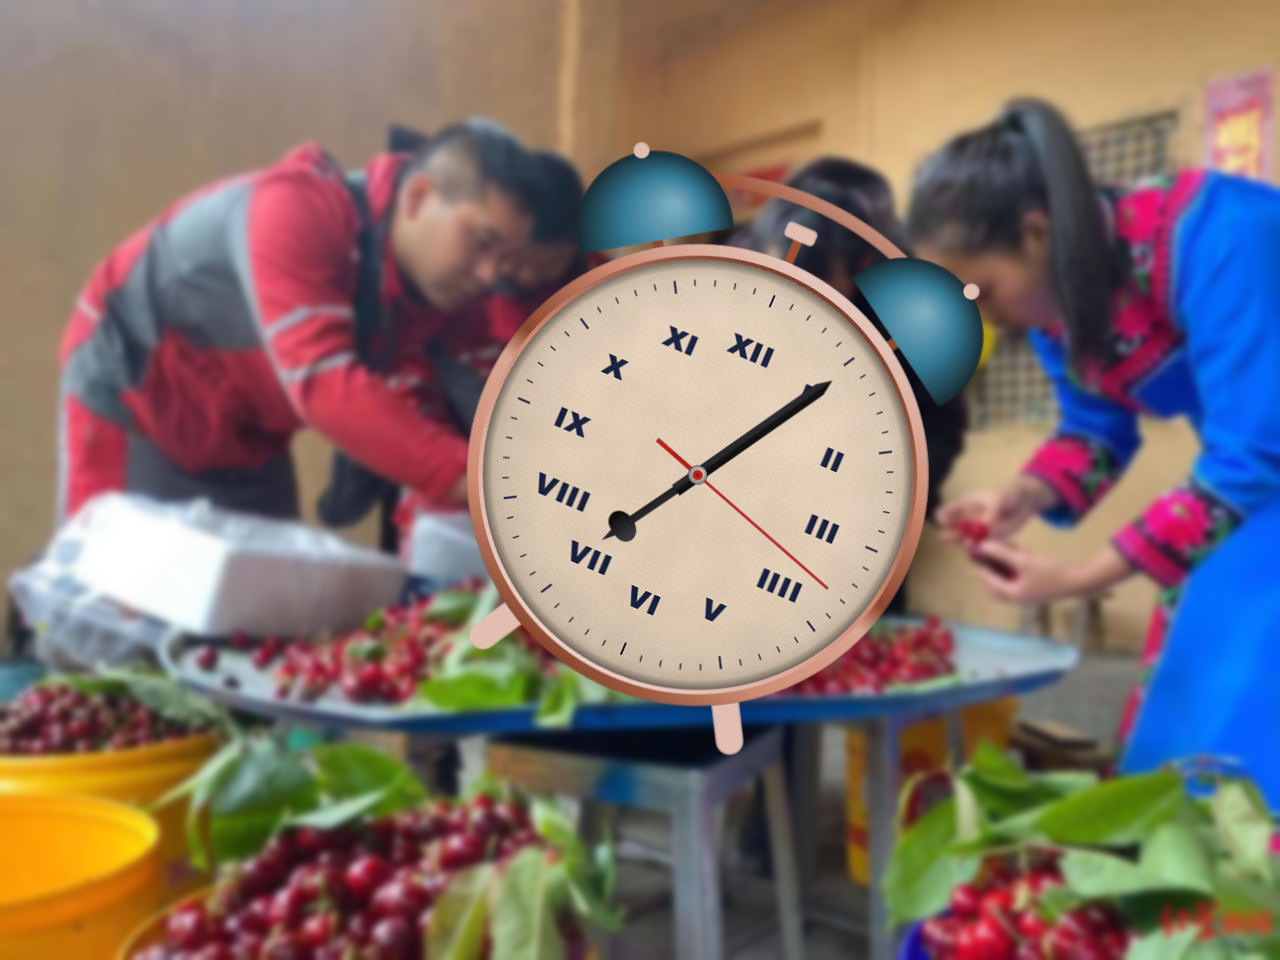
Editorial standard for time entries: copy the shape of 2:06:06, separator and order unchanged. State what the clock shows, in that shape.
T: 7:05:18
